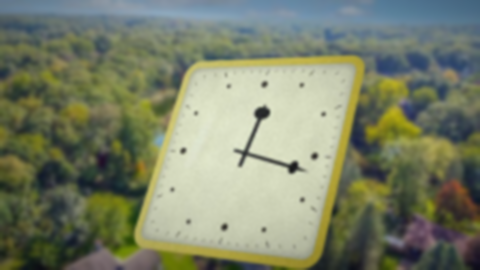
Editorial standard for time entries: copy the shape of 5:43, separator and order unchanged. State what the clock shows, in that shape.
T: 12:17
